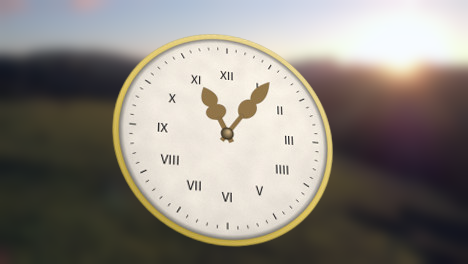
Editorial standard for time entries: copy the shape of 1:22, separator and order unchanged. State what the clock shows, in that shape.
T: 11:06
